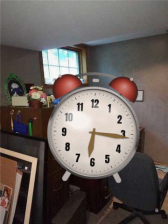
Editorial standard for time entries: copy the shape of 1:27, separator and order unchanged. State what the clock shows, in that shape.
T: 6:16
